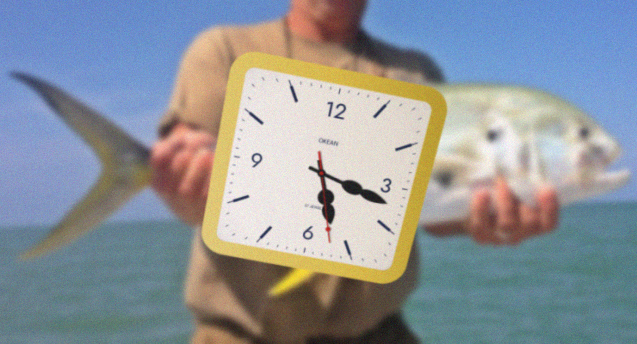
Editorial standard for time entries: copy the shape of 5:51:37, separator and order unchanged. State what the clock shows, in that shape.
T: 5:17:27
